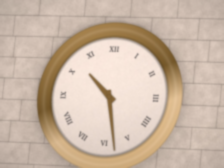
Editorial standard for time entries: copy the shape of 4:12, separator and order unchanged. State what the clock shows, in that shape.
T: 10:28
